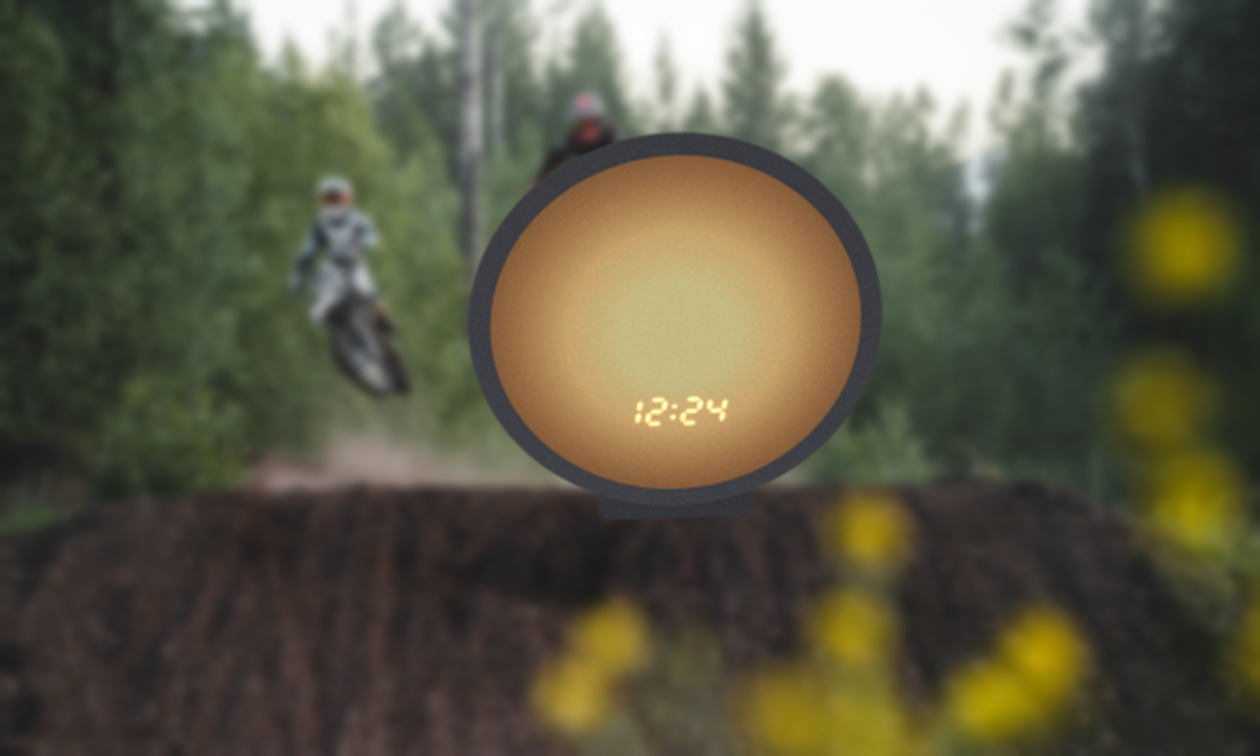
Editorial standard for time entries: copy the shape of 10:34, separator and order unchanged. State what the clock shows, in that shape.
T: 12:24
